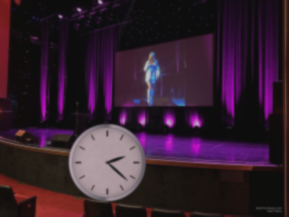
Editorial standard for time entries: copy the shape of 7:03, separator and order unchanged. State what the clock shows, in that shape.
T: 2:22
